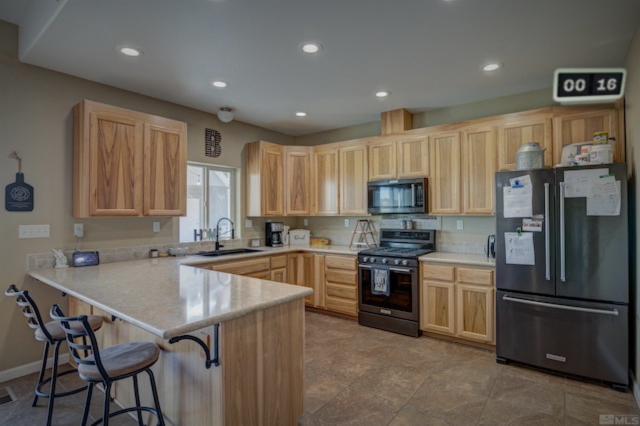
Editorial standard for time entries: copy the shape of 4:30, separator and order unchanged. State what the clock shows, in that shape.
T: 0:16
